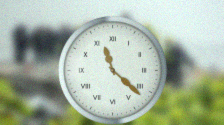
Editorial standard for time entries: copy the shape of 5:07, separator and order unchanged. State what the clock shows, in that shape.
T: 11:22
